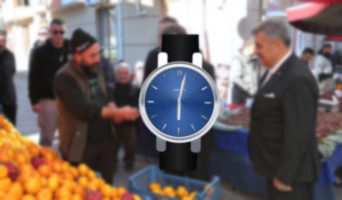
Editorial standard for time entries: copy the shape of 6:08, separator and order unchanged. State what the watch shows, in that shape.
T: 6:02
